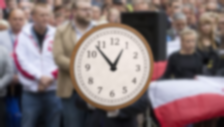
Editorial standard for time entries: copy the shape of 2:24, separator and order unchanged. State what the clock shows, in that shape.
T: 12:53
